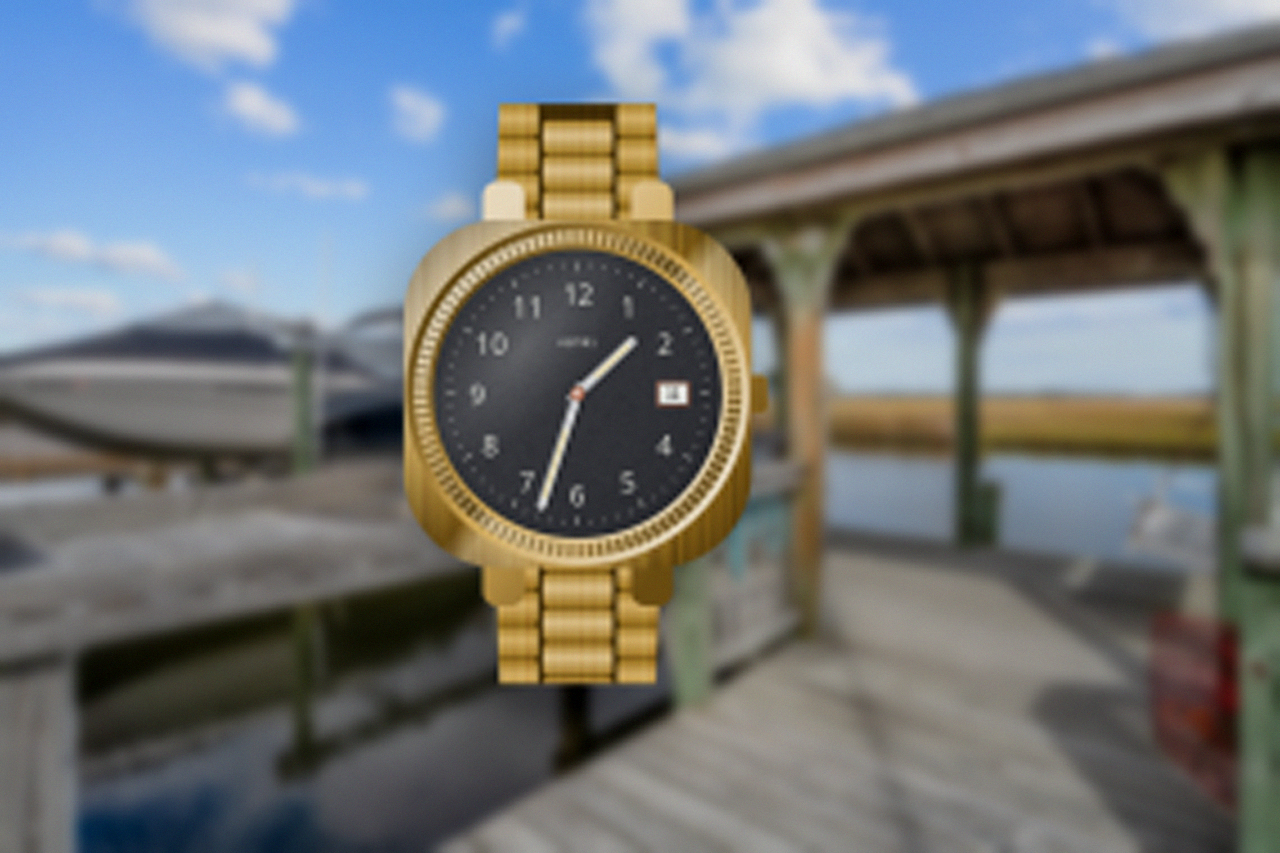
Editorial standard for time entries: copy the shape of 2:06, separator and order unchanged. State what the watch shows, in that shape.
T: 1:33
